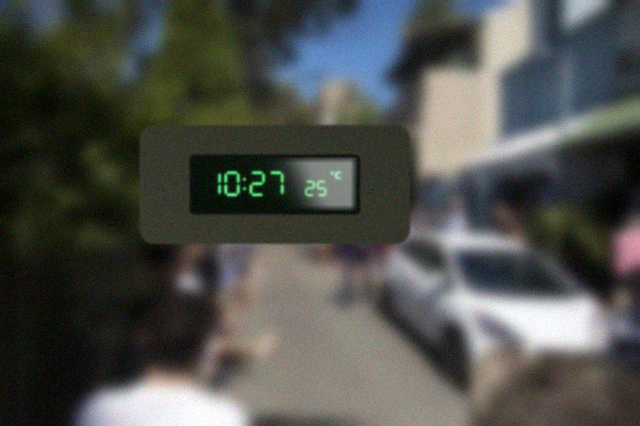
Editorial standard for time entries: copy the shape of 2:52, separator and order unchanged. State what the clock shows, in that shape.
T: 10:27
